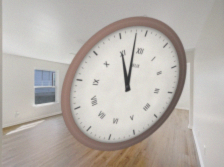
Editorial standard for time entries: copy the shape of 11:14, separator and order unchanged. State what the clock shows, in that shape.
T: 10:58
